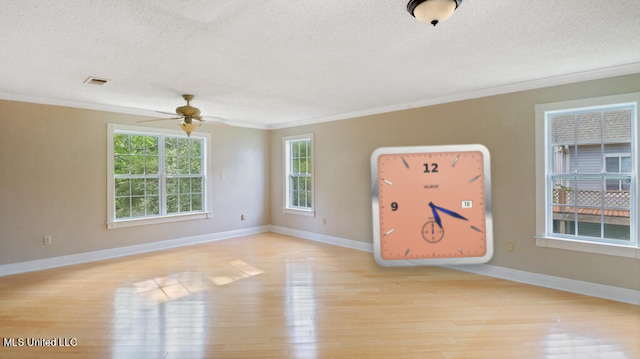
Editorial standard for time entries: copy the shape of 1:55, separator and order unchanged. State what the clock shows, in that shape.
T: 5:19
